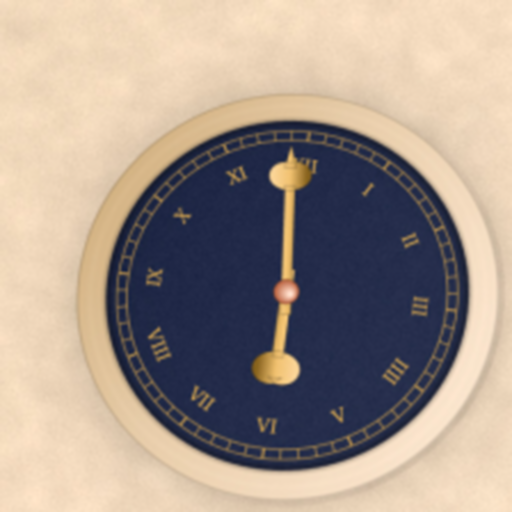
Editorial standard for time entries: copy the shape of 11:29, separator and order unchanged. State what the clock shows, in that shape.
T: 5:59
